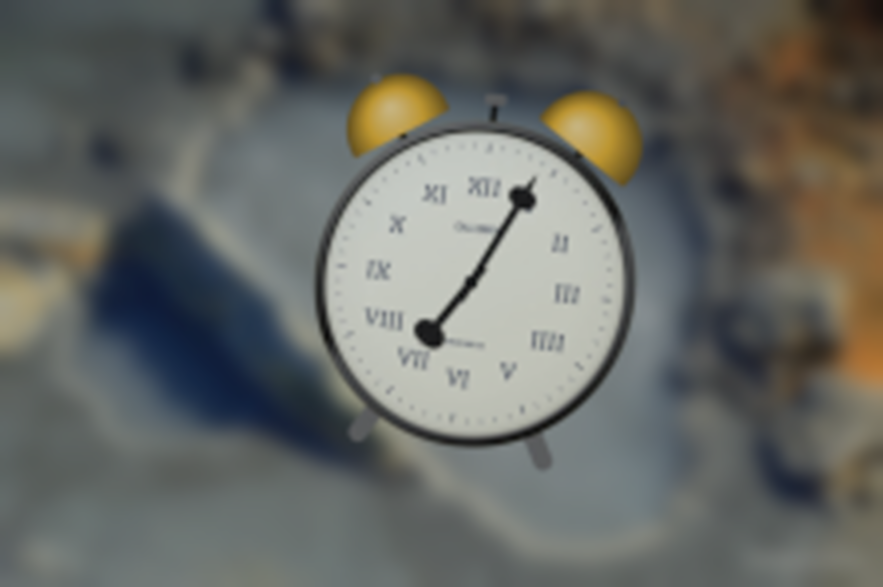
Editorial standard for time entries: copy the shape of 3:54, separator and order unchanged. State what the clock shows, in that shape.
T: 7:04
